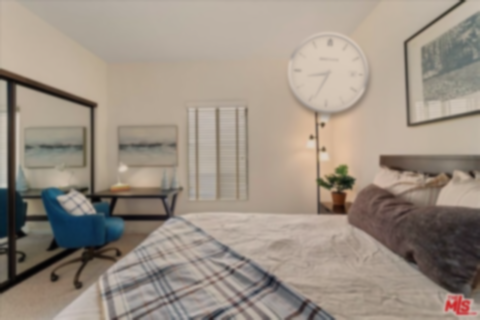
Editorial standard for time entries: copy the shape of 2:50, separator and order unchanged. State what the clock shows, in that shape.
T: 8:34
